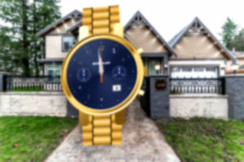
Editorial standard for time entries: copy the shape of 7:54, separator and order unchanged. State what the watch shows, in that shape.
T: 11:59
